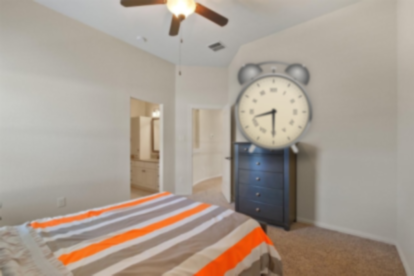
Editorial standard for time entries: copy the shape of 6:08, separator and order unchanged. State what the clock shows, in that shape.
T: 8:30
